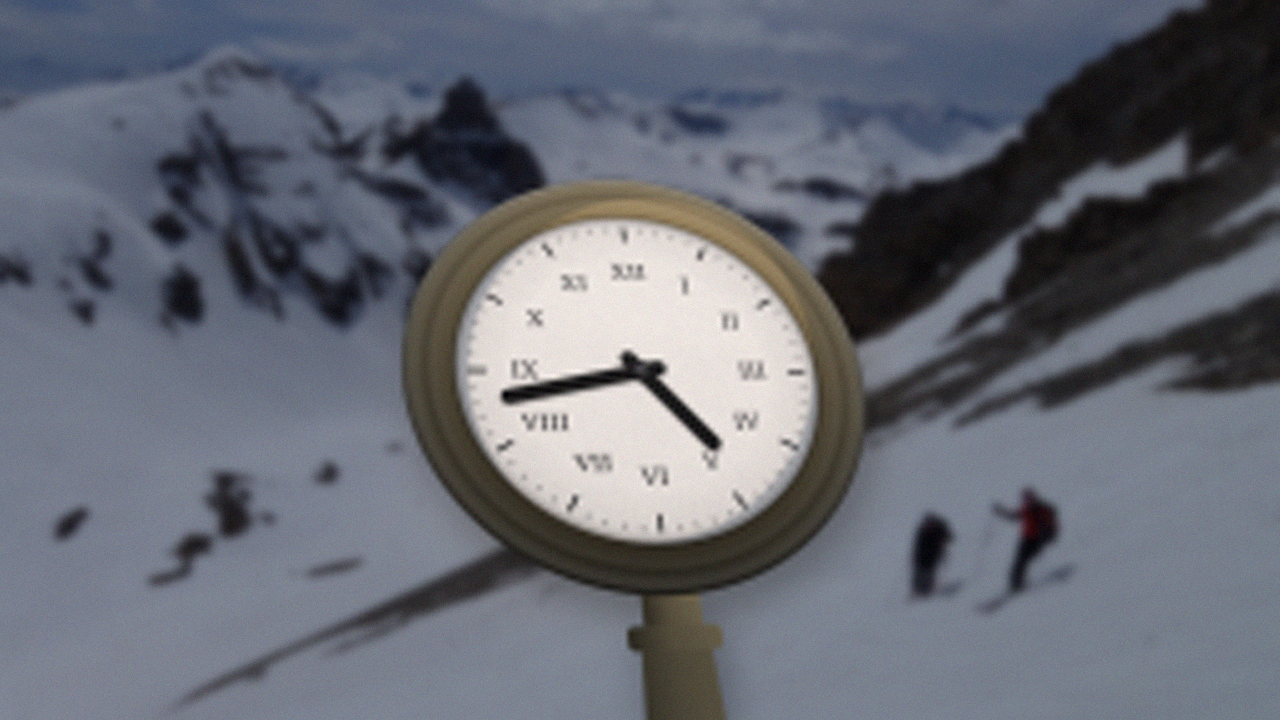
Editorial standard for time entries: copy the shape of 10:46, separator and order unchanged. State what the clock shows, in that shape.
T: 4:43
